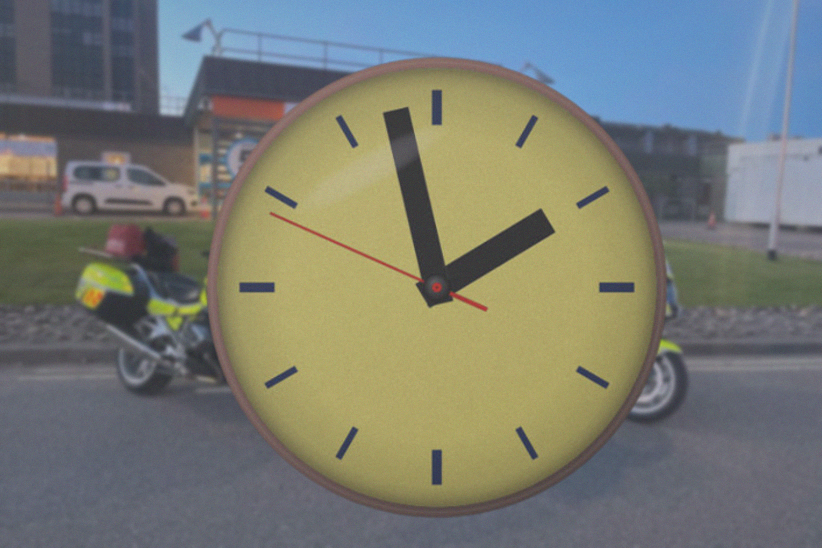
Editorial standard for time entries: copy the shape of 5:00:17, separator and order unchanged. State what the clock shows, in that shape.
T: 1:57:49
